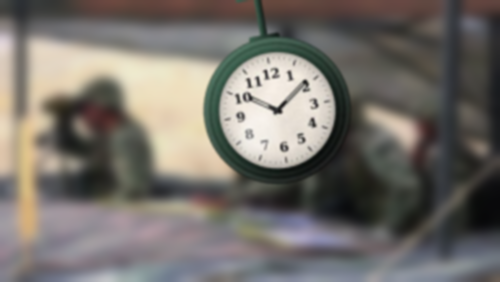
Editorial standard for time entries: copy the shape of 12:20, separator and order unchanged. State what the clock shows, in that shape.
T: 10:09
